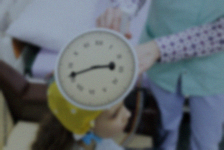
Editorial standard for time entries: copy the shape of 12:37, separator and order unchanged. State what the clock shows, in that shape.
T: 2:41
